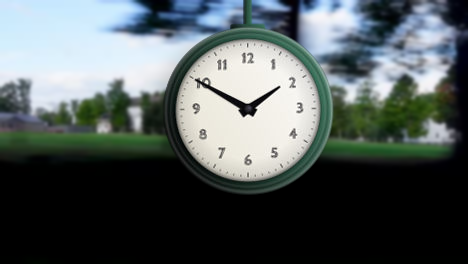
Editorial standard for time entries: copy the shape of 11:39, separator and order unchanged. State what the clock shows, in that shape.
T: 1:50
